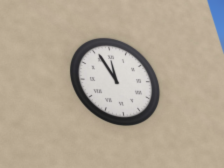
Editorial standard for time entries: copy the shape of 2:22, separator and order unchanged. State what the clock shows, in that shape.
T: 11:56
